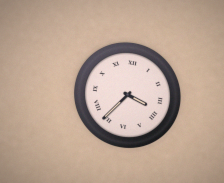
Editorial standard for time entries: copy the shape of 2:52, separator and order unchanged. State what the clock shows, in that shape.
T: 3:36
